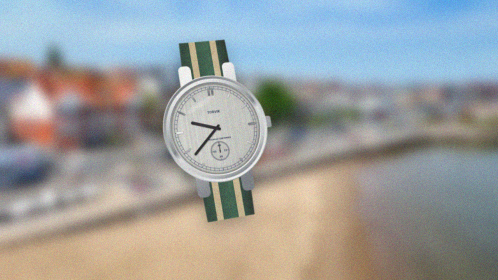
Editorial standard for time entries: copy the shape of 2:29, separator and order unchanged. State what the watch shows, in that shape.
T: 9:38
